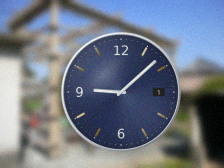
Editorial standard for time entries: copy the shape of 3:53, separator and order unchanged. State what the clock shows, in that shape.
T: 9:08
